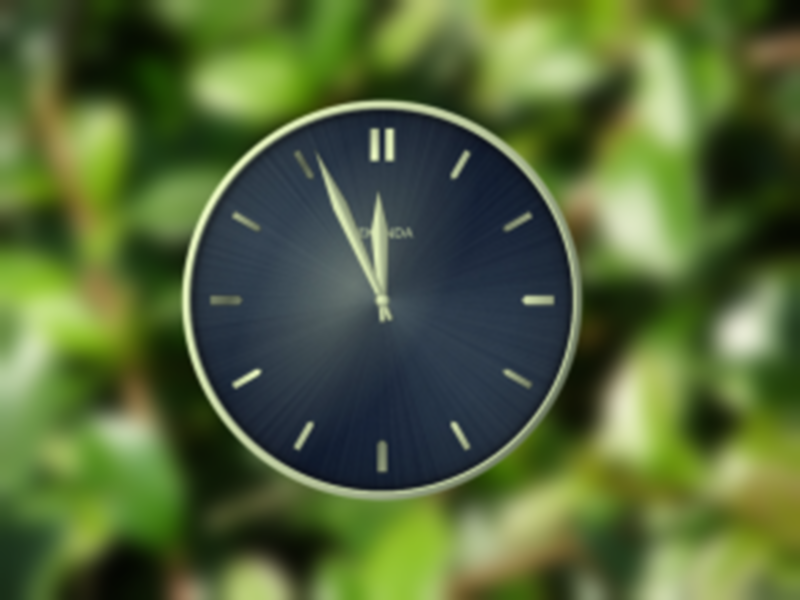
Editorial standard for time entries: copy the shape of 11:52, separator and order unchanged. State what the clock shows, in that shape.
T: 11:56
